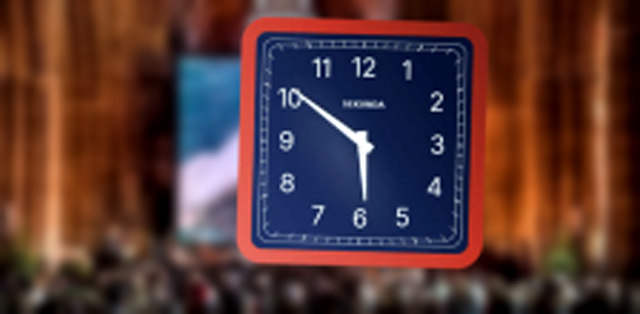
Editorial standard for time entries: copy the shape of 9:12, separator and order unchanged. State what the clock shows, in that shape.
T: 5:51
